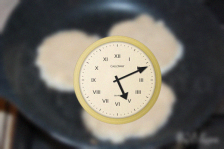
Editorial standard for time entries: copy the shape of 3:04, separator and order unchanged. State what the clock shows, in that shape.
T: 5:11
